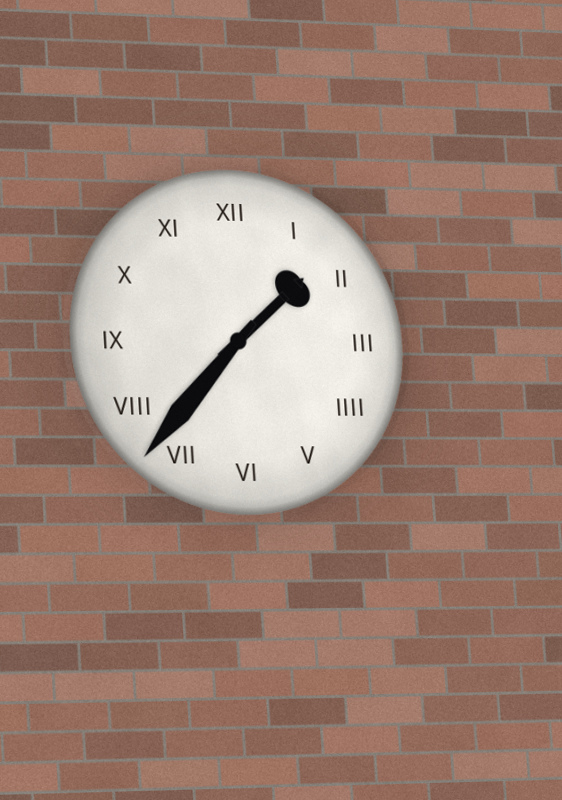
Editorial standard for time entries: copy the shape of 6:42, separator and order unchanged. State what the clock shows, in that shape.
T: 1:37
